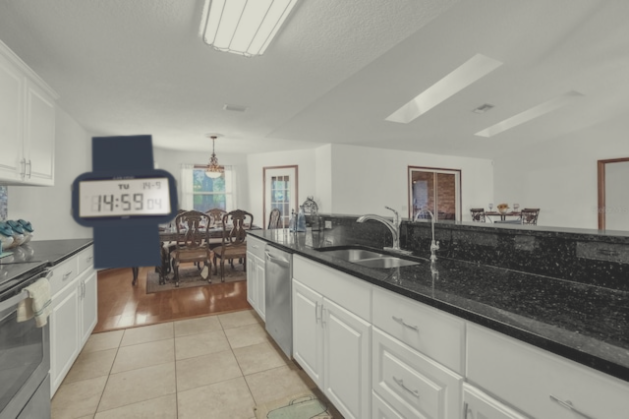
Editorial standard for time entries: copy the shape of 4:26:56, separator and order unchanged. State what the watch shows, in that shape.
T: 14:59:04
